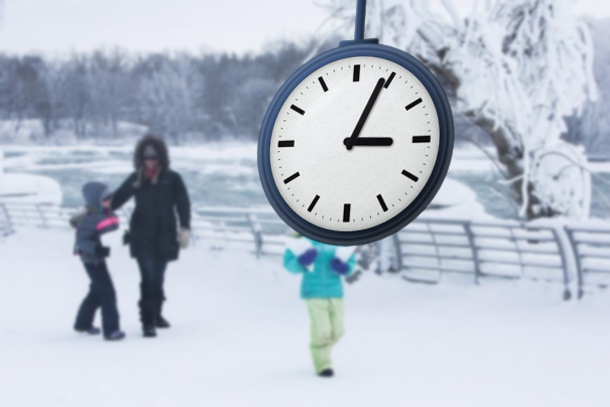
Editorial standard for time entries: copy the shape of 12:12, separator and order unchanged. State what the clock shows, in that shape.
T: 3:04
